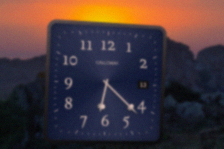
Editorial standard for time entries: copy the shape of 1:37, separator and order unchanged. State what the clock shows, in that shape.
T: 6:22
